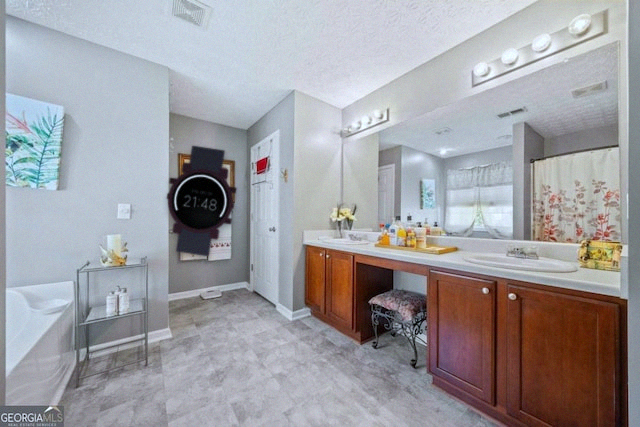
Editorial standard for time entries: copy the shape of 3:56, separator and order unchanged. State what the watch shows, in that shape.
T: 21:48
